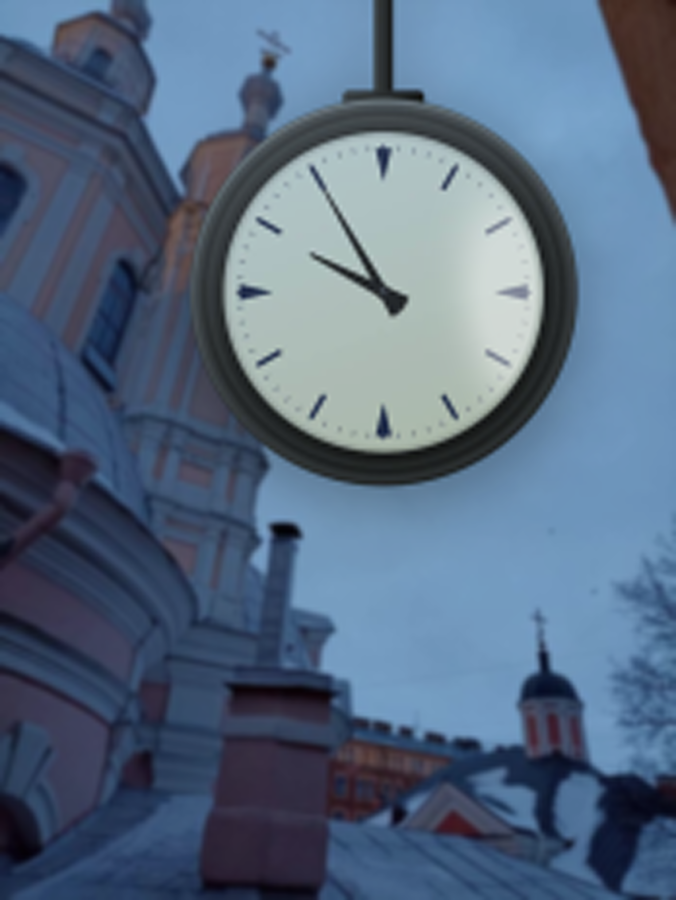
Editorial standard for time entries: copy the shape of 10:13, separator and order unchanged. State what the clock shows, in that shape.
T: 9:55
